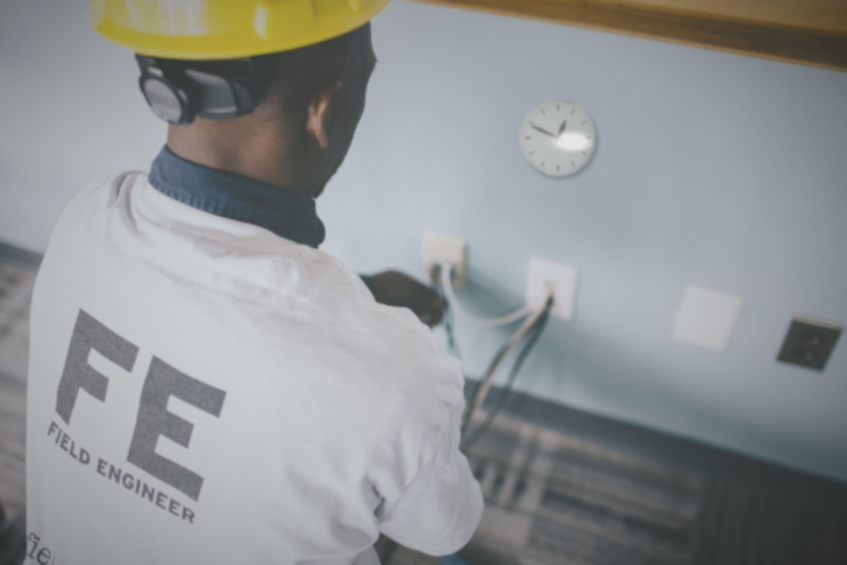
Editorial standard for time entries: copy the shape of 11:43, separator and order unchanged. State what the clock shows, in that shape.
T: 12:49
